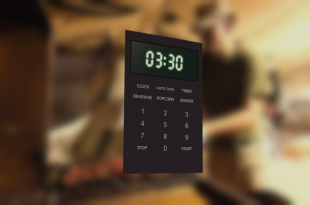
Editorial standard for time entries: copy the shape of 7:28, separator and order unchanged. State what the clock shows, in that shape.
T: 3:30
